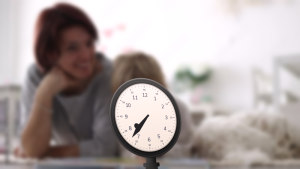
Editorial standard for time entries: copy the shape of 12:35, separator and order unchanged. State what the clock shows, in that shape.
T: 7:37
